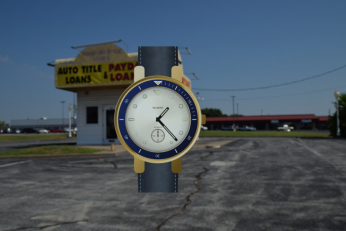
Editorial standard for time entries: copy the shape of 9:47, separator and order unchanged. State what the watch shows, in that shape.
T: 1:23
